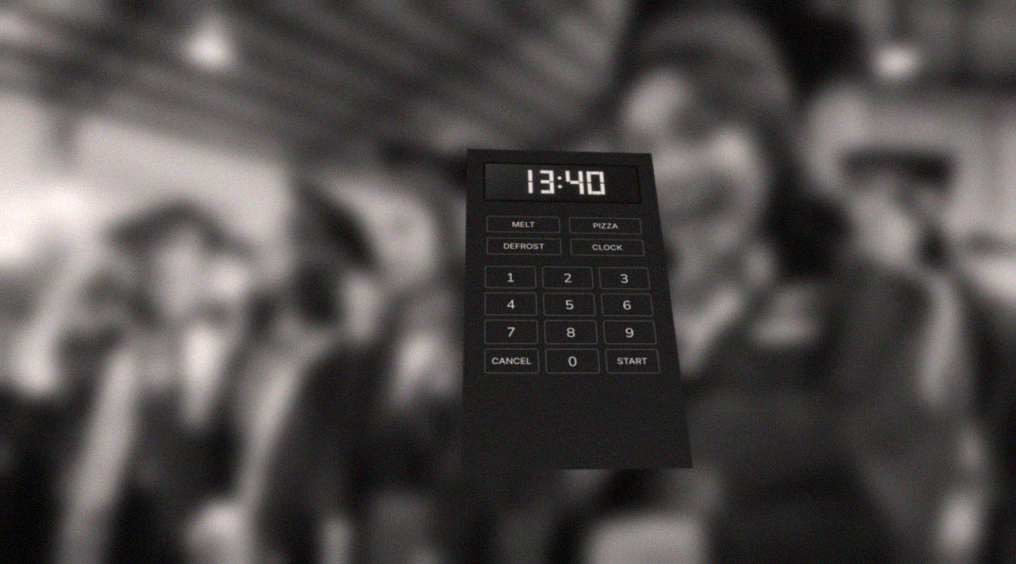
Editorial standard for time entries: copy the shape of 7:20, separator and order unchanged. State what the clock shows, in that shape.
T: 13:40
